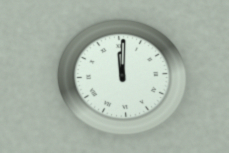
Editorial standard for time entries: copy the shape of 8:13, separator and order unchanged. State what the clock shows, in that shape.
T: 12:01
